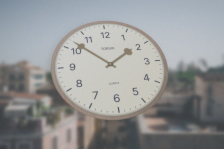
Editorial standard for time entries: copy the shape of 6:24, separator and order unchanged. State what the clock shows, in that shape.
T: 1:52
